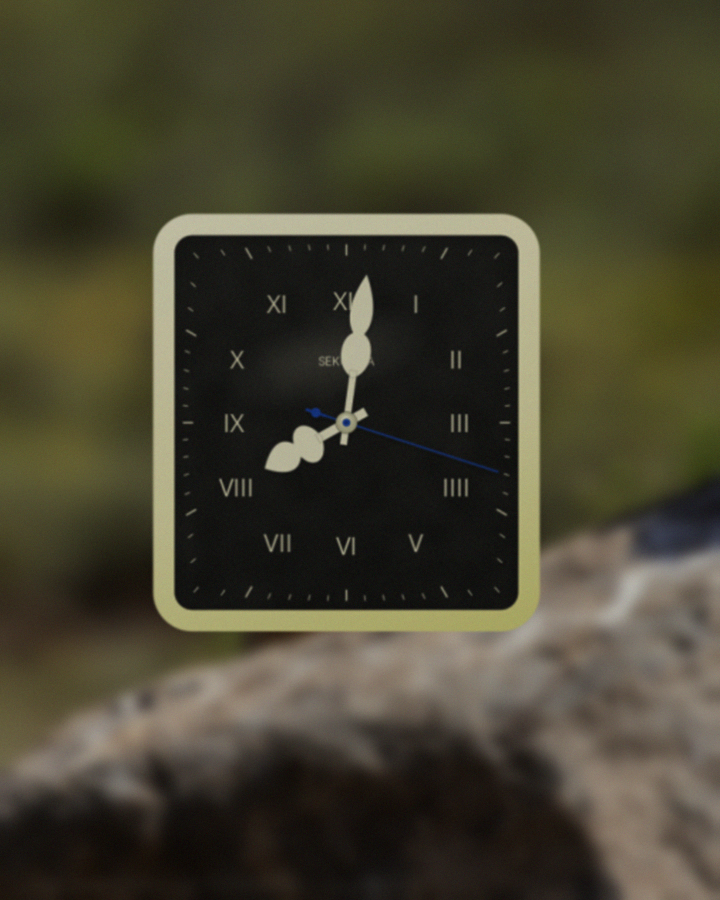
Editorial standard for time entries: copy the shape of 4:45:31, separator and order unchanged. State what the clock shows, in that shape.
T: 8:01:18
